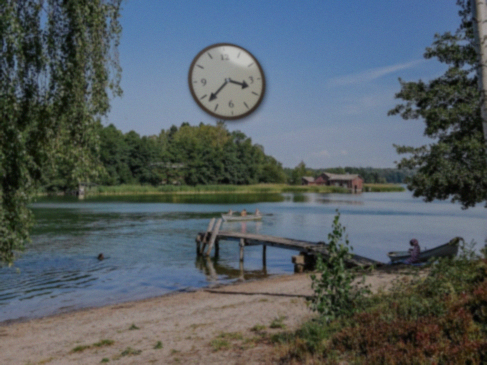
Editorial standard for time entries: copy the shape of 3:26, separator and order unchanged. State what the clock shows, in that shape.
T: 3:38
